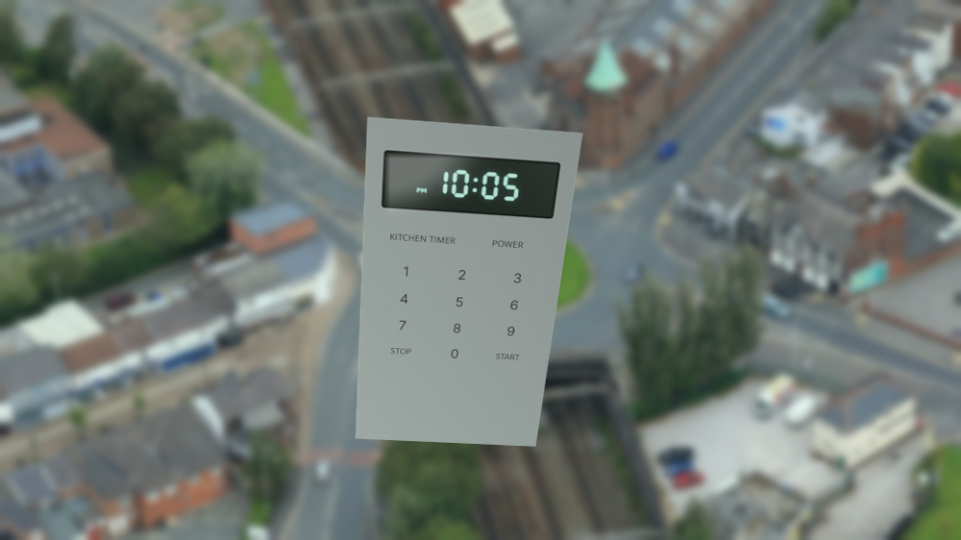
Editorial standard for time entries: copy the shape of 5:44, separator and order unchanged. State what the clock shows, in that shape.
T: 10:05
